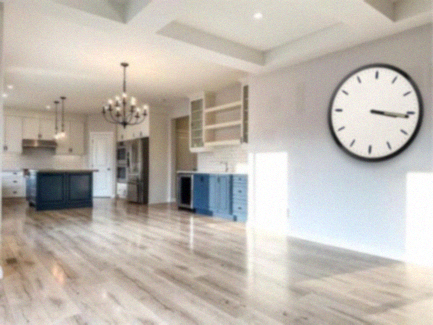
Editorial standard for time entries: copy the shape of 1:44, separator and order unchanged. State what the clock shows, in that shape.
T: 3:16
